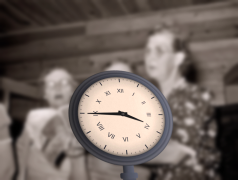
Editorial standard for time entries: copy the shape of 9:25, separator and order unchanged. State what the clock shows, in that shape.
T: 3:45
